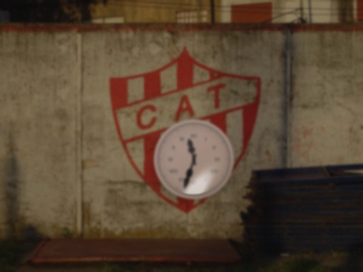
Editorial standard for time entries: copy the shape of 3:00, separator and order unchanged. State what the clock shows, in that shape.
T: 11:33
